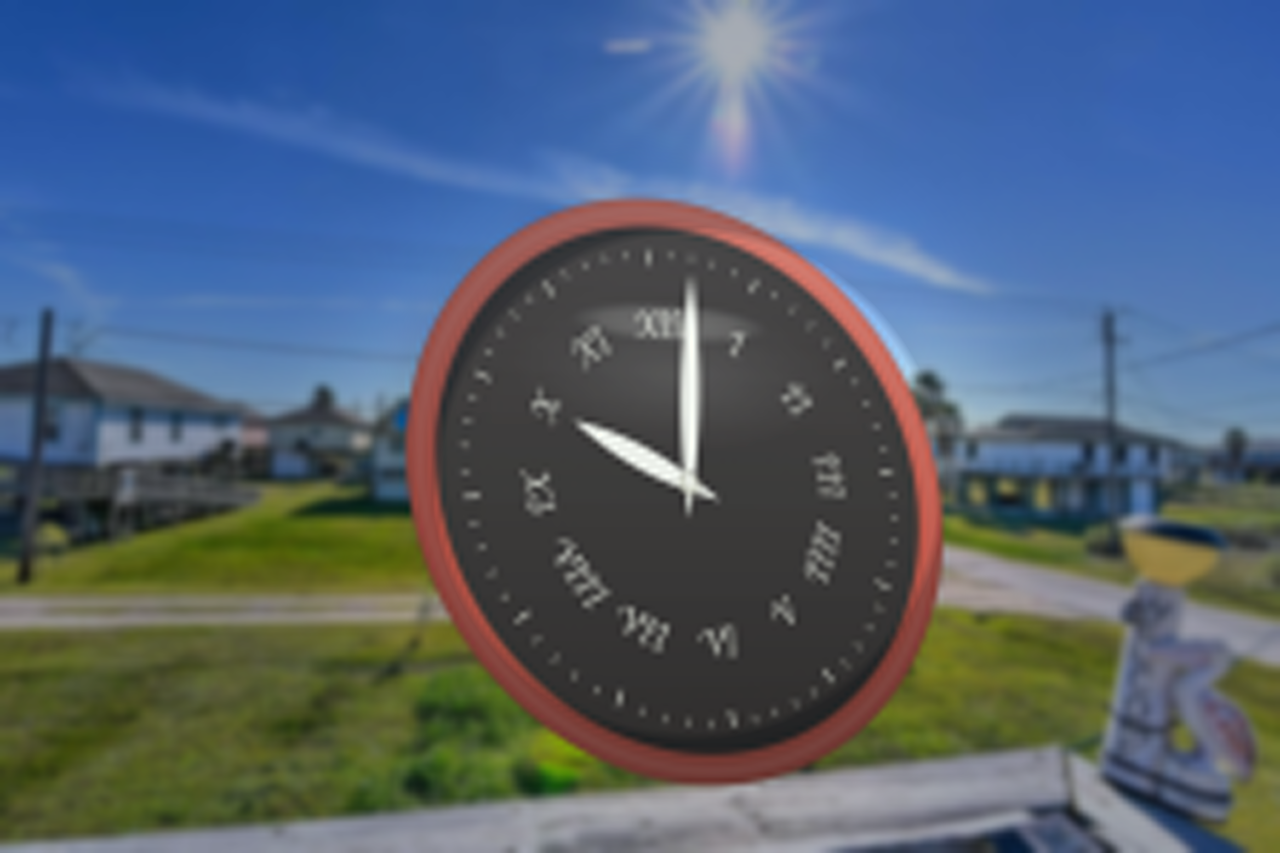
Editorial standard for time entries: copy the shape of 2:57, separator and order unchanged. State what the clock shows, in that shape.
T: 10:02
